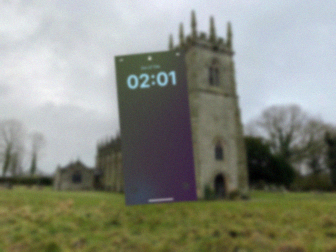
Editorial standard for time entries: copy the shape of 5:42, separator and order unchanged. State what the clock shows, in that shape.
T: 2:01
